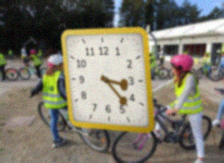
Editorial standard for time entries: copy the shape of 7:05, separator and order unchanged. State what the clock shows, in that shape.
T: 3:23
